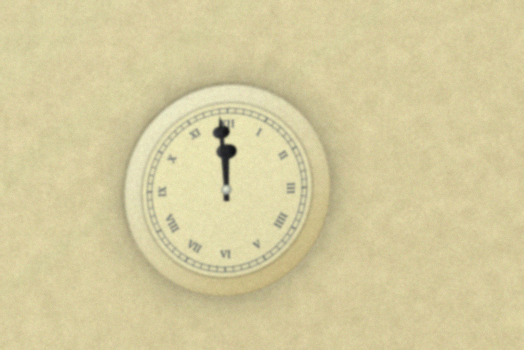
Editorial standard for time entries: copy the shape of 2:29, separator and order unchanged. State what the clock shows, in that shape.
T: 11:59
